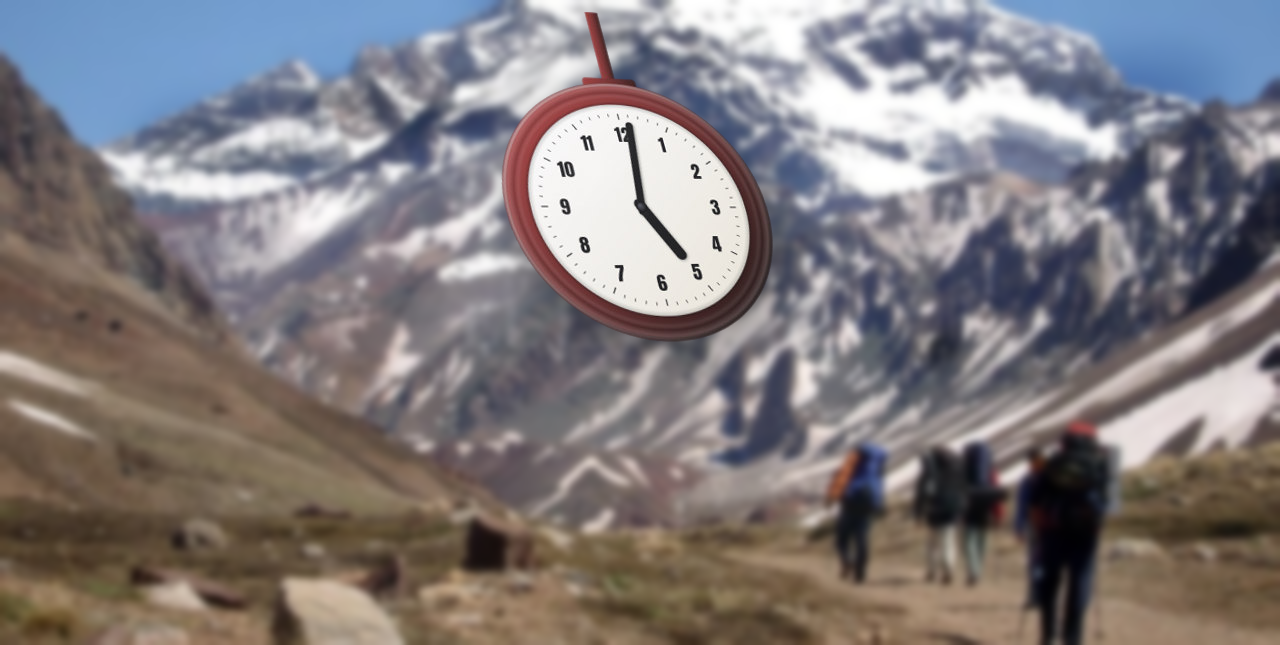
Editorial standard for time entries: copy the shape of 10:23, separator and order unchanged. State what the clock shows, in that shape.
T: 5:01
